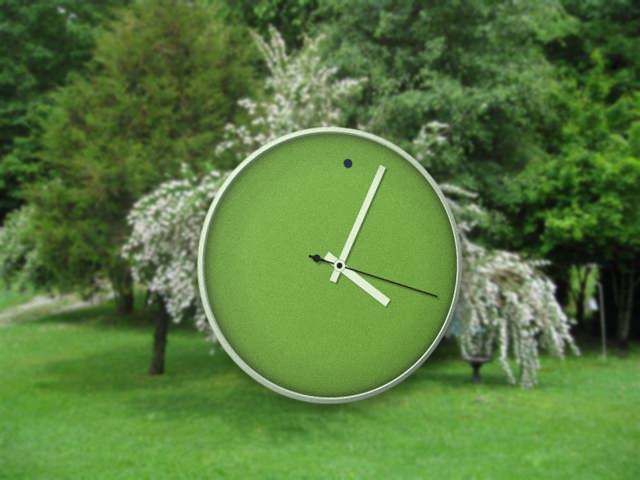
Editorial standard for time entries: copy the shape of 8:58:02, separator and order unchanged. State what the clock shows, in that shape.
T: 4:03:17
